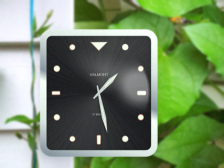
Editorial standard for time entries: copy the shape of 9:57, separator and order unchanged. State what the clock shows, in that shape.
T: 1:28
